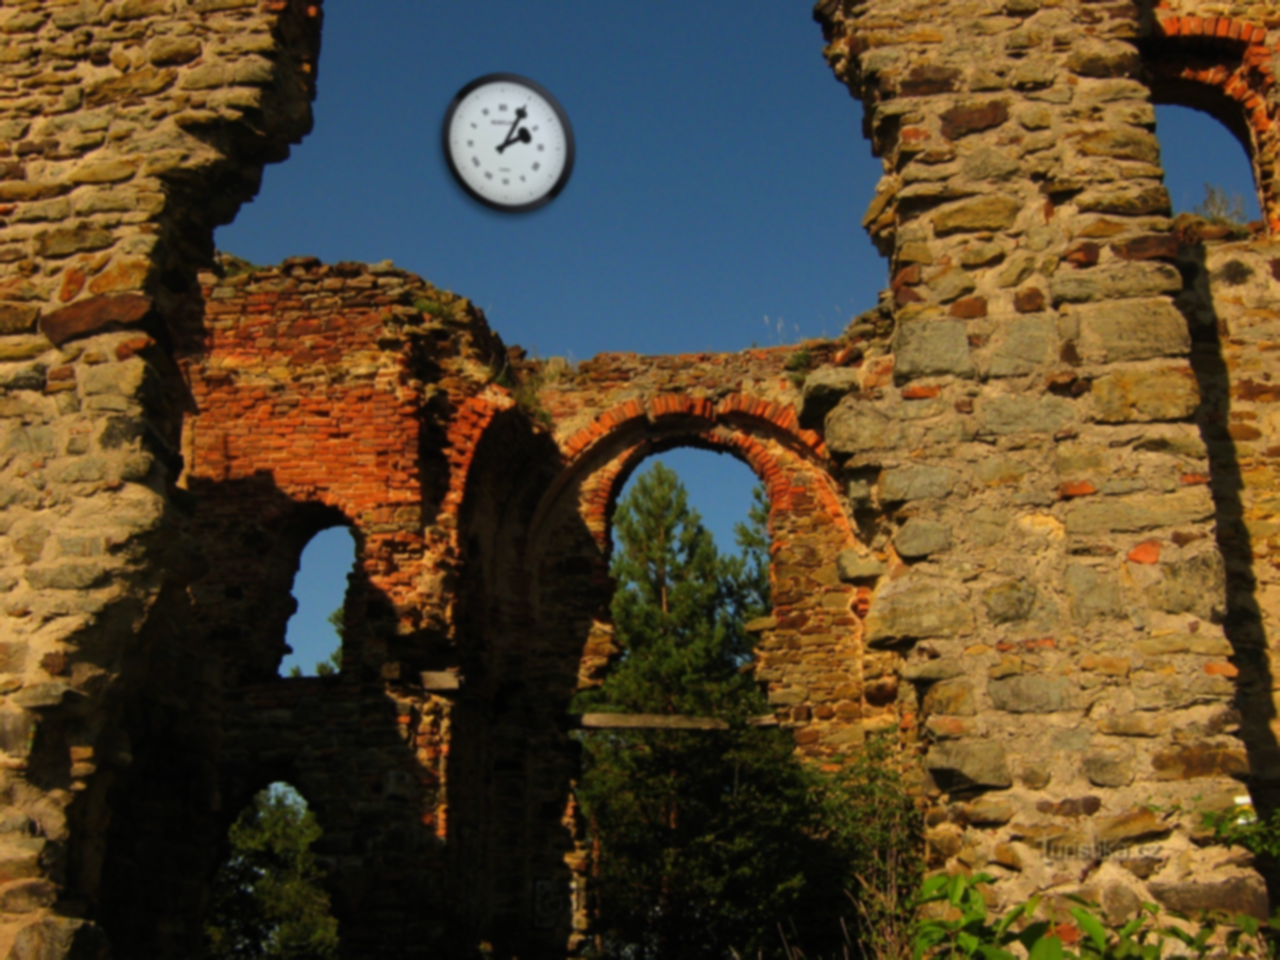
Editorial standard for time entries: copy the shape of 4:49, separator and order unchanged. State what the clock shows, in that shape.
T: 2:05
